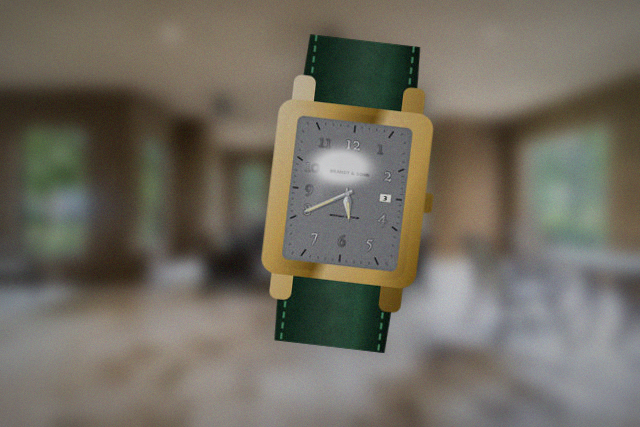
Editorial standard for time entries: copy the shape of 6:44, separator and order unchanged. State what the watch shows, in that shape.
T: 5:40
